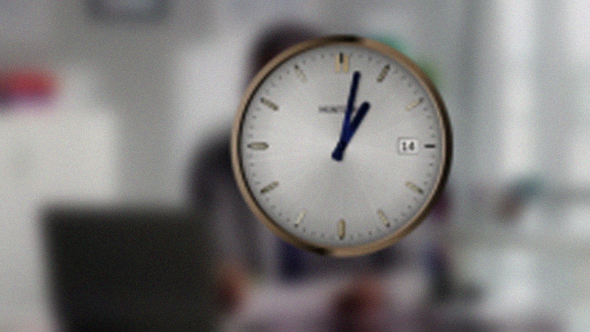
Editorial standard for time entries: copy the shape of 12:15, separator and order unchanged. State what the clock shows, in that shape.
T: 1:02
